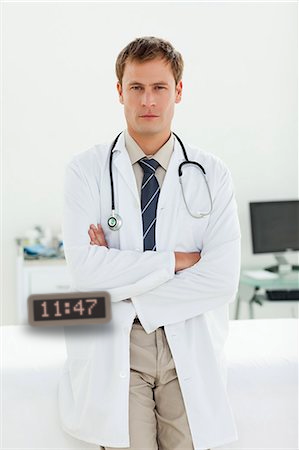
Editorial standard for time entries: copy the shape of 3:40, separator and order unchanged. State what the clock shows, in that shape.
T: 11:47
